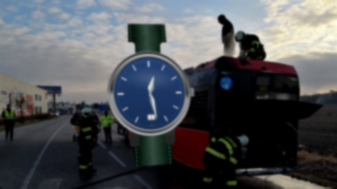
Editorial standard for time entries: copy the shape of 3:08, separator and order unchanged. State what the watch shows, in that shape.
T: 12:28
